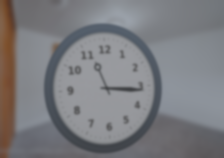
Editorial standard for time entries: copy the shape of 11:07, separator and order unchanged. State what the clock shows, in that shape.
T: 11:16
